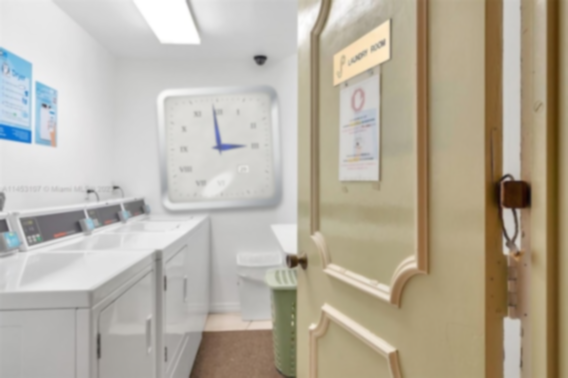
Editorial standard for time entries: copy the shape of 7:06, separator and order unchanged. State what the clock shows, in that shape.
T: 2:59
